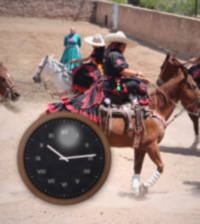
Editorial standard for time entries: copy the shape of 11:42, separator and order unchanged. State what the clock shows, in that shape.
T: 10:14
